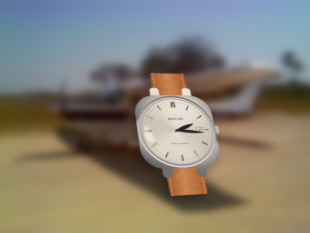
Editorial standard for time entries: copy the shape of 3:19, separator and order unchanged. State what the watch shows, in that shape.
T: 2:16
